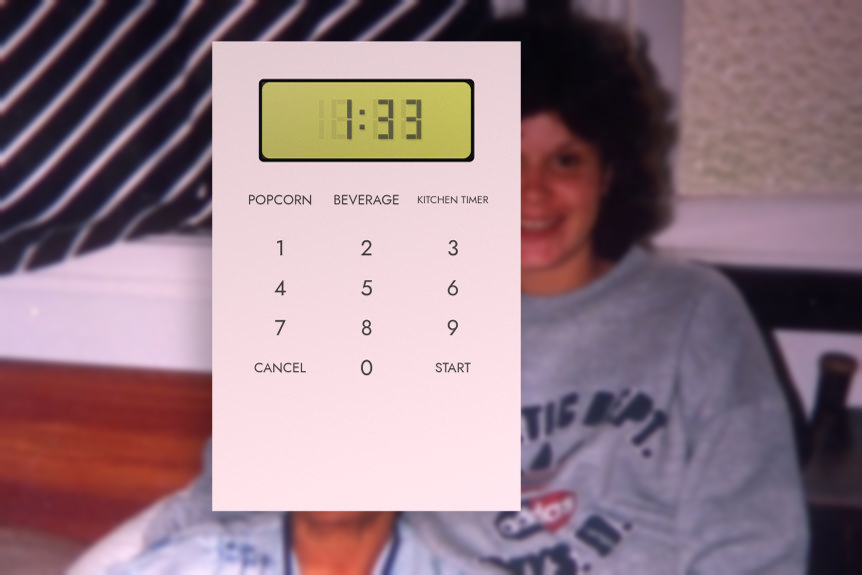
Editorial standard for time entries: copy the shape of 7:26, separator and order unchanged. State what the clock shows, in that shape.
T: 1:33
